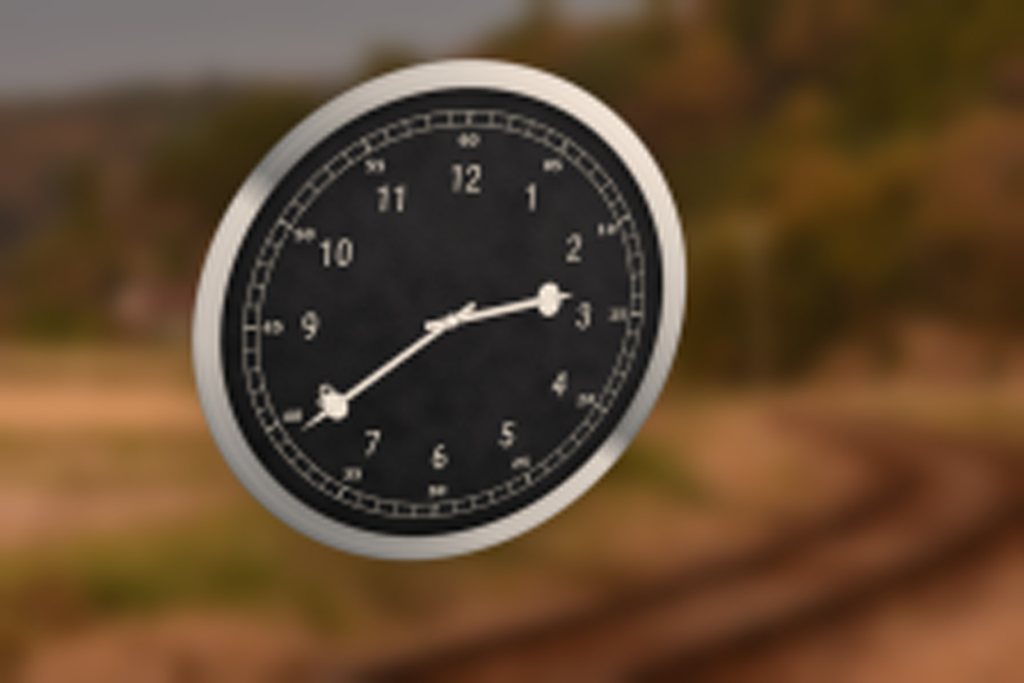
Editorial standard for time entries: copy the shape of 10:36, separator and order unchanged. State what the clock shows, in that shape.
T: 2:39
